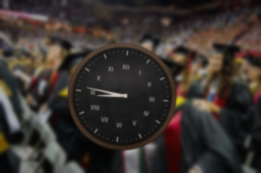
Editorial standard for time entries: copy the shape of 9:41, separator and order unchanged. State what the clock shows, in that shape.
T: 8:46
